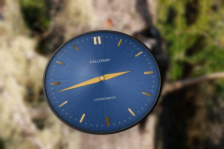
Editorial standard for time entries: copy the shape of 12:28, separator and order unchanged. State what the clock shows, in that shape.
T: 2:43
